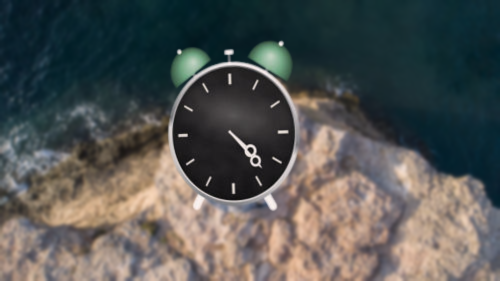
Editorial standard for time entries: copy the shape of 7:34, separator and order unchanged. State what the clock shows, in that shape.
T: 4:23
